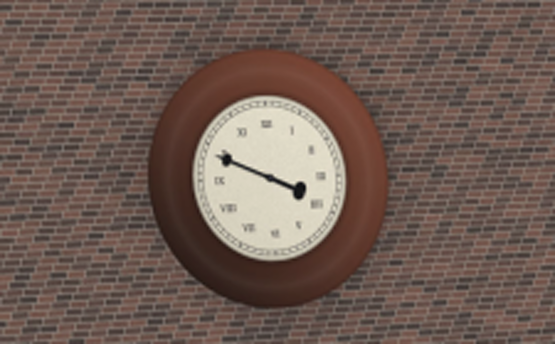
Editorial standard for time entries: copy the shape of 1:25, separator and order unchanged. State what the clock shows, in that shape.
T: 3:49
